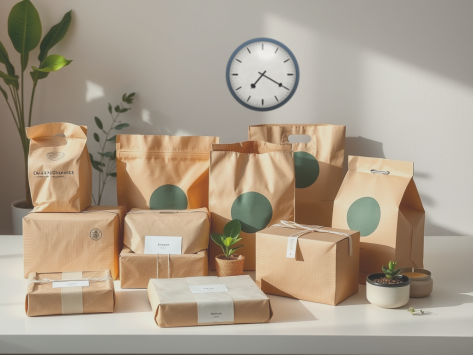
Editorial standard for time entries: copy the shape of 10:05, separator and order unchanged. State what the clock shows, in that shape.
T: 7:20
